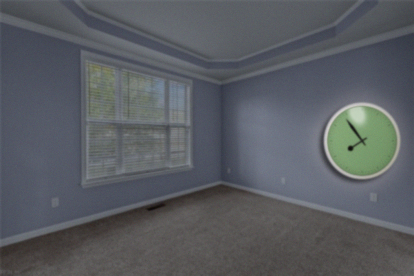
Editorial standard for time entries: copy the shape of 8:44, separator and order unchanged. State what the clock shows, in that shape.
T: 7:54
